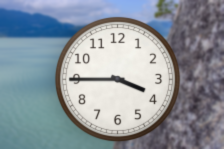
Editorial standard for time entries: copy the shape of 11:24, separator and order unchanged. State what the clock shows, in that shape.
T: 3:45
